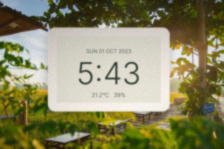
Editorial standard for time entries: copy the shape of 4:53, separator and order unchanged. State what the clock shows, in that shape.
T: 5:43
